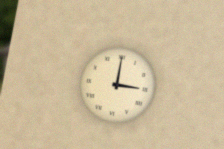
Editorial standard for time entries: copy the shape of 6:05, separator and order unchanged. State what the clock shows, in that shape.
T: 3:00
